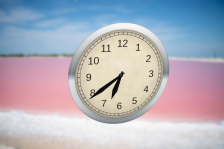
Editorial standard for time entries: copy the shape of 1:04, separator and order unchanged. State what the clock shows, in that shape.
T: 6:39
